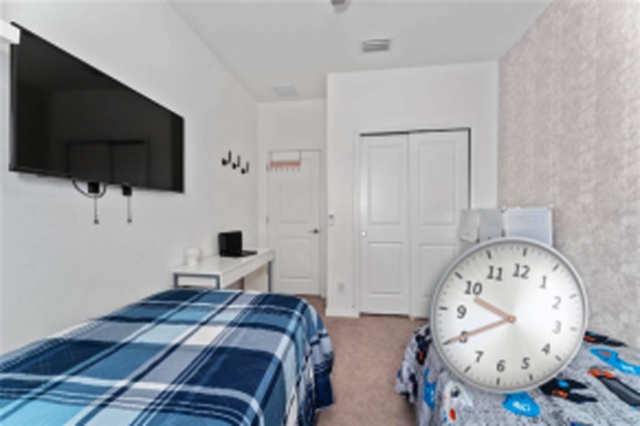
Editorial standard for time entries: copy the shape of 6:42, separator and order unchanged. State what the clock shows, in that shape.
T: 9:40
